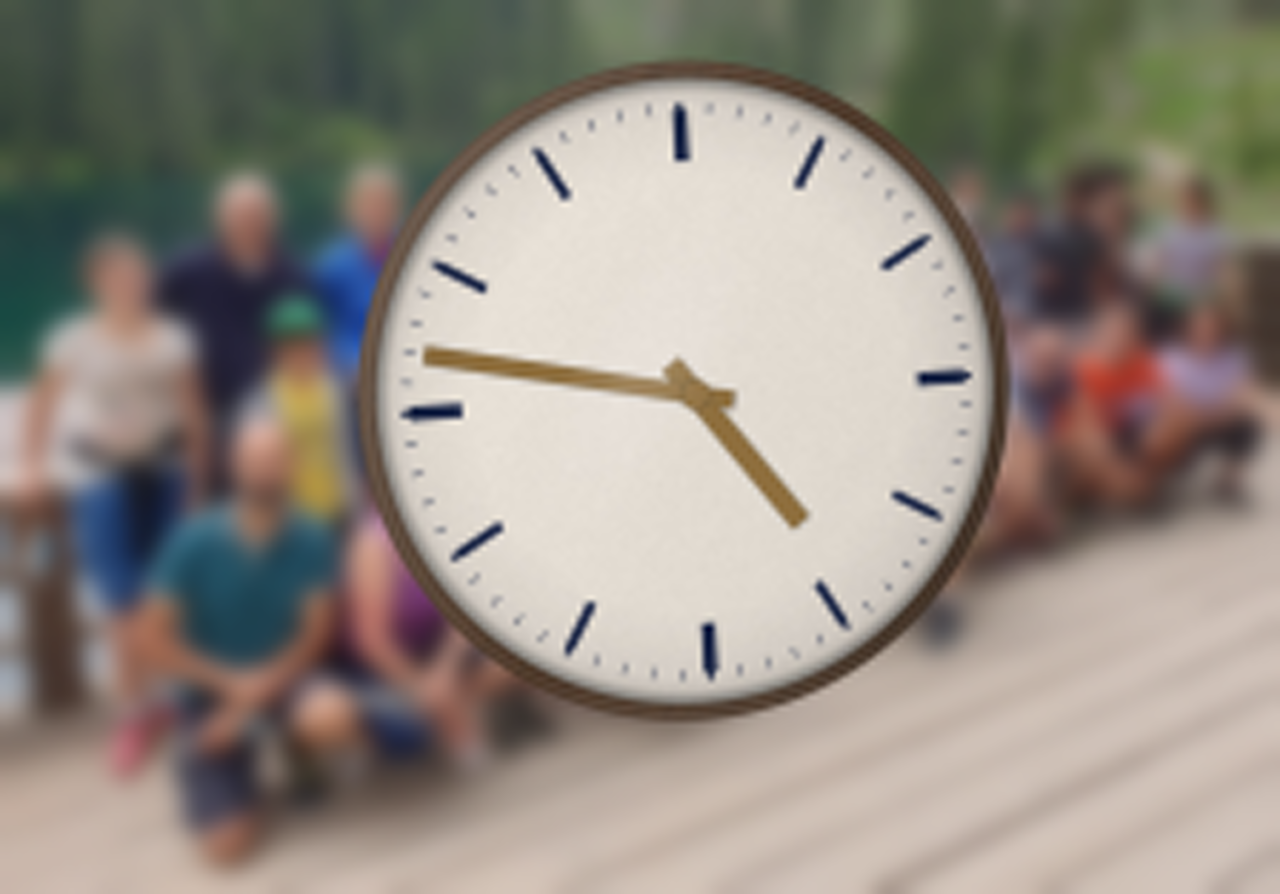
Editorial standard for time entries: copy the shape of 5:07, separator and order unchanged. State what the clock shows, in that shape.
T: 4:47
